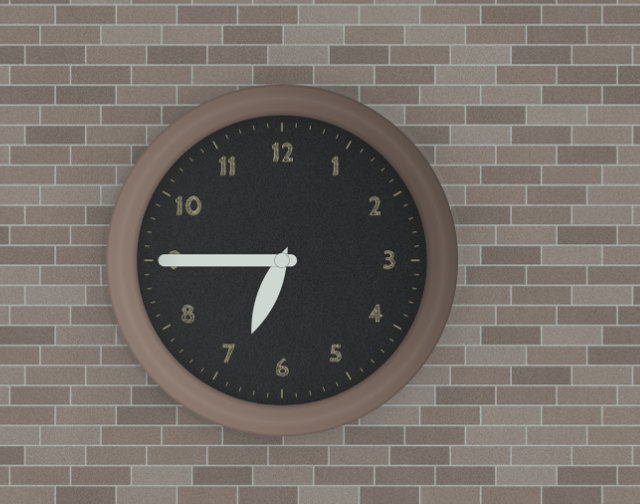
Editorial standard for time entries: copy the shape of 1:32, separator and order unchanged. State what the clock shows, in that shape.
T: 6:45
